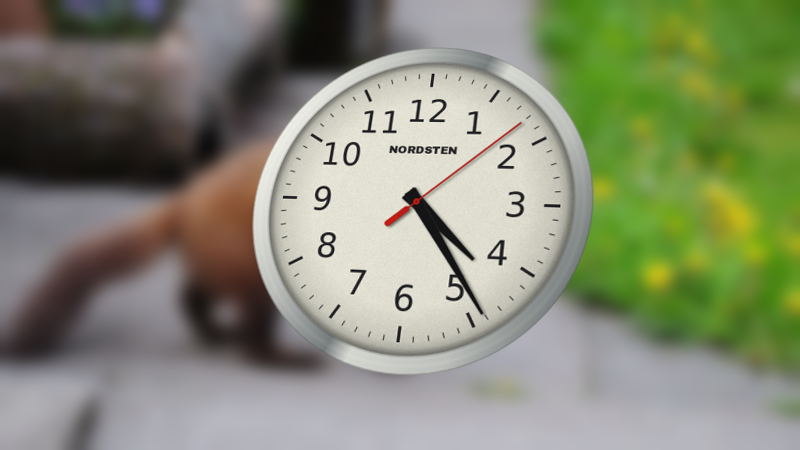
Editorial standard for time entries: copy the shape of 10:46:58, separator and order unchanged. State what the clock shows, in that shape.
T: 4:24:08
